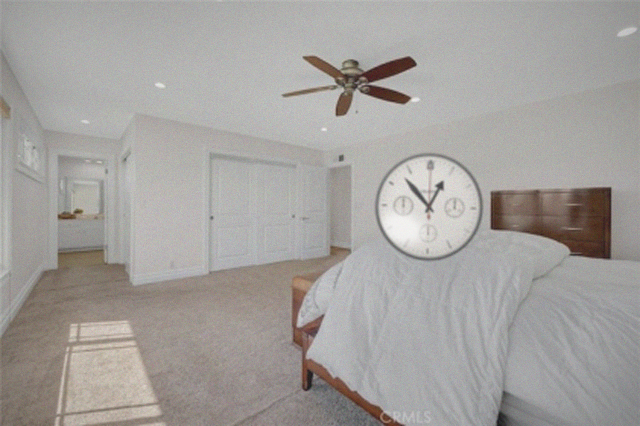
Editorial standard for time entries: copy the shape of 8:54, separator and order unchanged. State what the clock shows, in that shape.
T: 12:53
